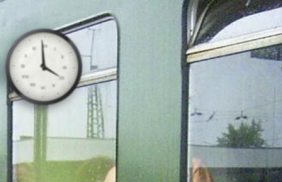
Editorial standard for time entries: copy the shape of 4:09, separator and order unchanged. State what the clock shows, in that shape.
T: 3:59
